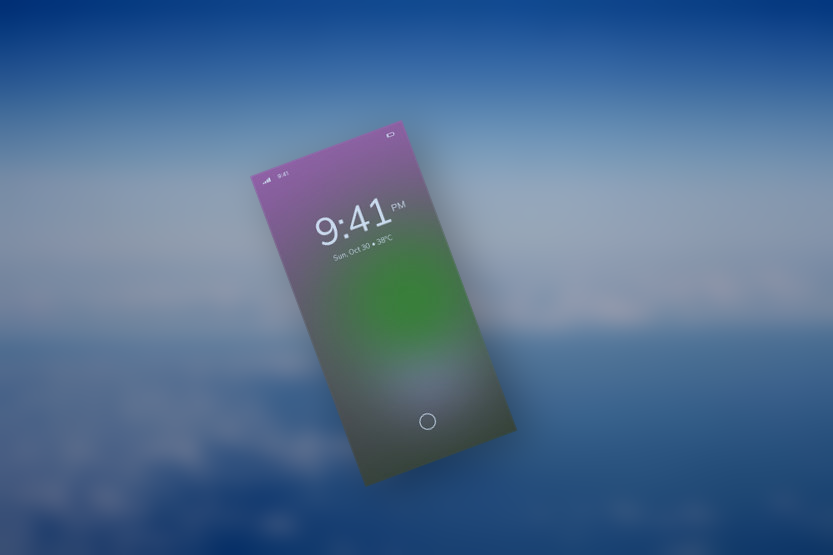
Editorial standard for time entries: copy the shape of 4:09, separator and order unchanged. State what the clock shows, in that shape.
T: 9:41
